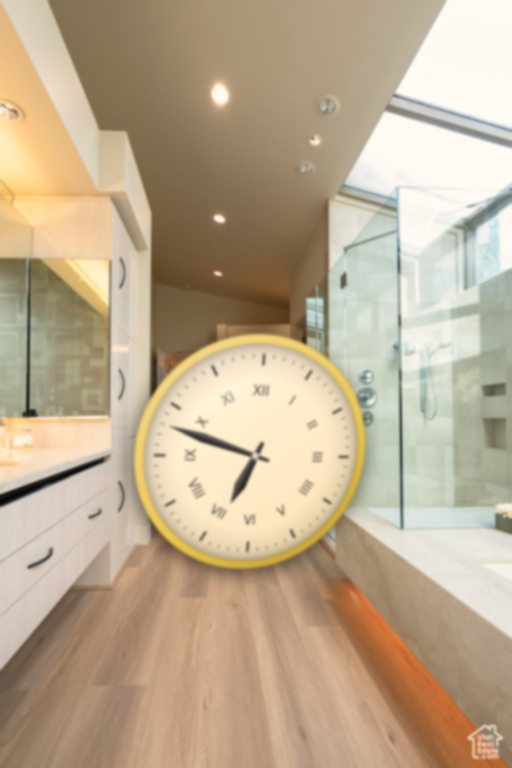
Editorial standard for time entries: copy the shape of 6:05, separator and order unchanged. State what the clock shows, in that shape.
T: 6:48
